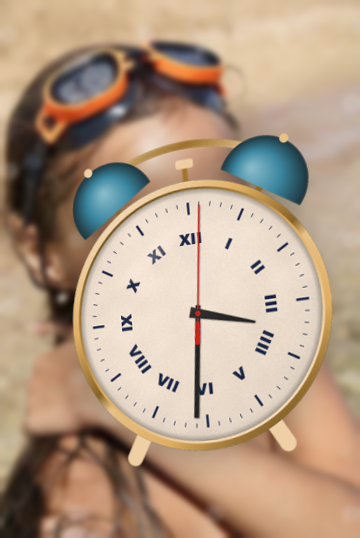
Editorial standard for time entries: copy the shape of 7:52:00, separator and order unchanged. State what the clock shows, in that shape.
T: 3:31:01
